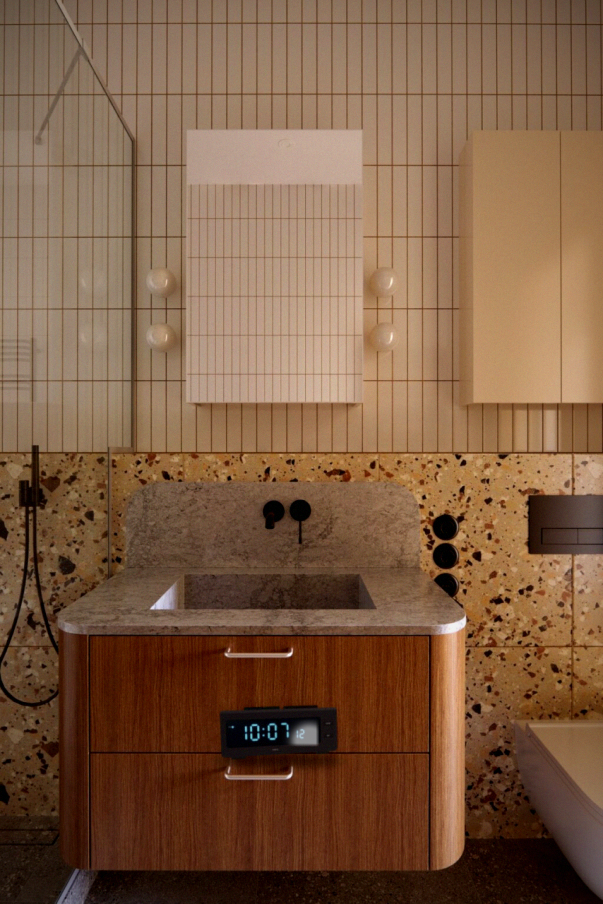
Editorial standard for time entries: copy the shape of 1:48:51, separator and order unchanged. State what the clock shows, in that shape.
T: 10:07:12
